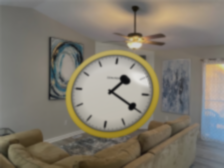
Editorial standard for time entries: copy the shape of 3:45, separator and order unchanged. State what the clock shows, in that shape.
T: 1:20
